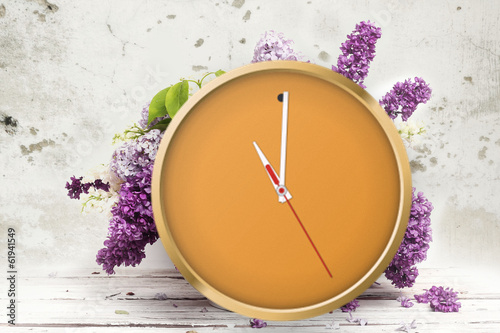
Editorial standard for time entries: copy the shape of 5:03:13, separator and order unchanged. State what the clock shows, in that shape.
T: 11:00:25
